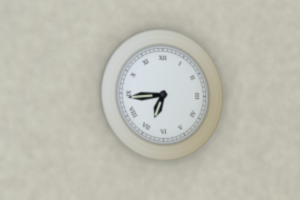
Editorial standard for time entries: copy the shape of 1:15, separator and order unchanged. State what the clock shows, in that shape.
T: 6:44
